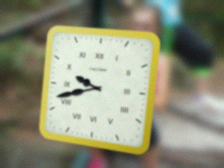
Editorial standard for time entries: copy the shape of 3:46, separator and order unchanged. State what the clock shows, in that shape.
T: 9:42
